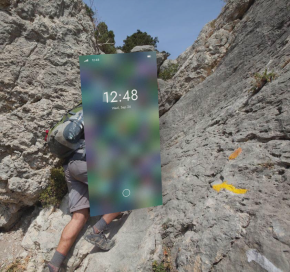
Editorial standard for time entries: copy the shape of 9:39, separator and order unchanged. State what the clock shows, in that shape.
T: 12:48
